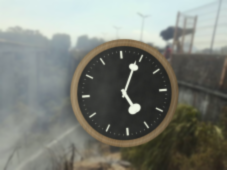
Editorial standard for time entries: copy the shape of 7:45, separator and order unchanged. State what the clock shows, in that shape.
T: 5:04
